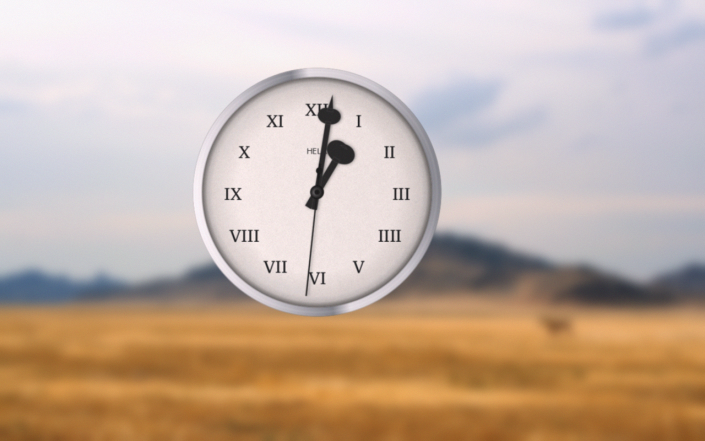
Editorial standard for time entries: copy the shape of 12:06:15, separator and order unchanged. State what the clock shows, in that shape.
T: 1:01:31
